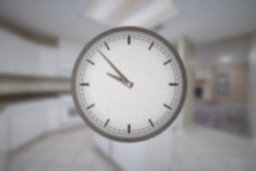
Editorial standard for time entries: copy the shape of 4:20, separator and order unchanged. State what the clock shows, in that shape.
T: 9:53
